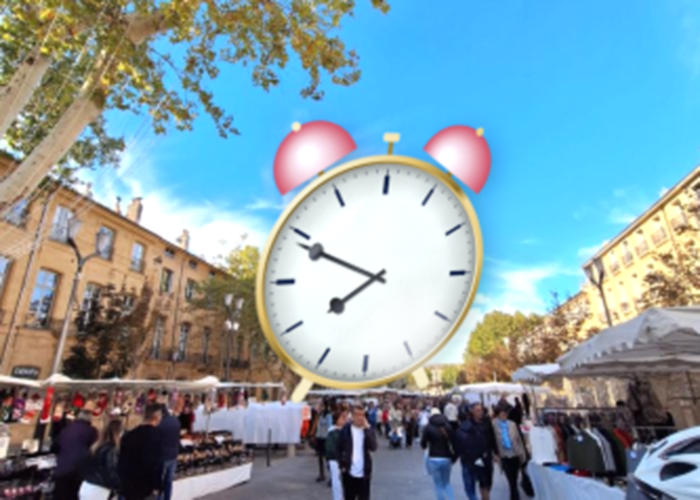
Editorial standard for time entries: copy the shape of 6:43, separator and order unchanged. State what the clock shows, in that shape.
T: 7:49
